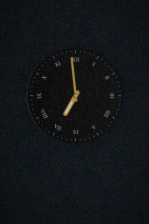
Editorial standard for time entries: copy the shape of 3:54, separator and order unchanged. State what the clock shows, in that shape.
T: 6:59
